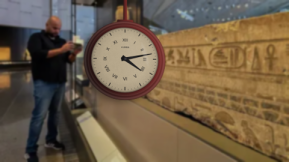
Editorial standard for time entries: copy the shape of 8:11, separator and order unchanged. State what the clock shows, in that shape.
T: 4:13
